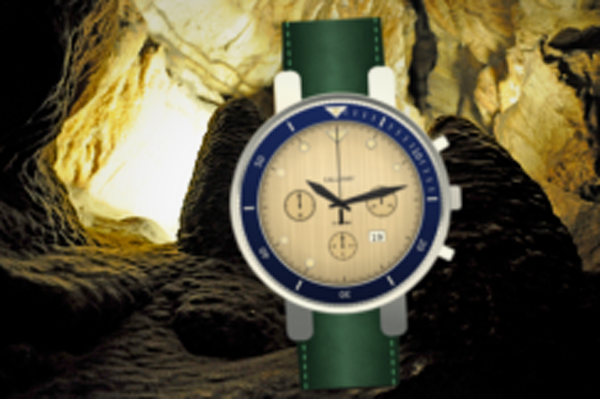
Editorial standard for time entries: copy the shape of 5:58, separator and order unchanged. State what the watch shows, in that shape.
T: 10:13
